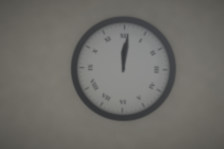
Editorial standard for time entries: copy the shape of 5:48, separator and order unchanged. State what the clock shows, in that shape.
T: 12:01
